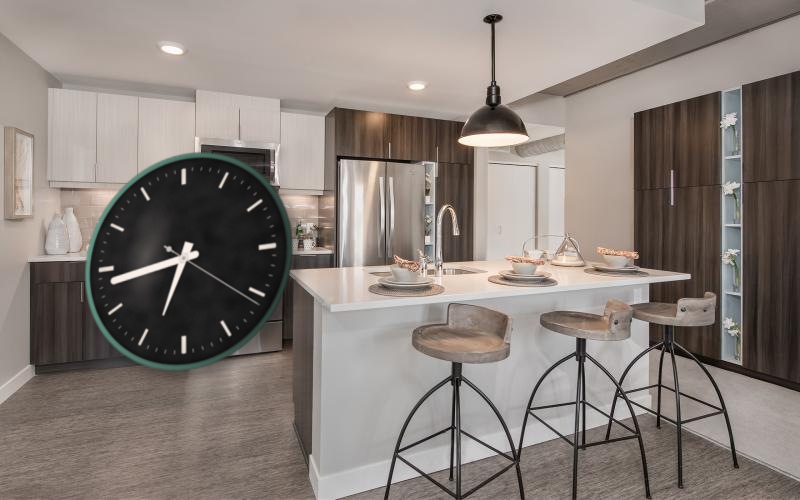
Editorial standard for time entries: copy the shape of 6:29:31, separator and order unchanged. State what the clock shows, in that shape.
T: 6:43:21
